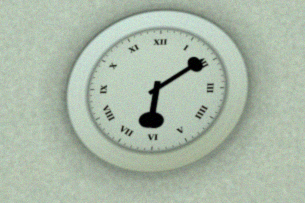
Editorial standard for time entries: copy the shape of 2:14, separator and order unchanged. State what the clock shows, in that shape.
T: 6:09
